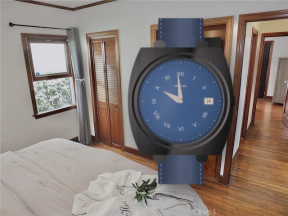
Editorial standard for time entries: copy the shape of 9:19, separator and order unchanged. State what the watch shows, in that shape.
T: 9:59
